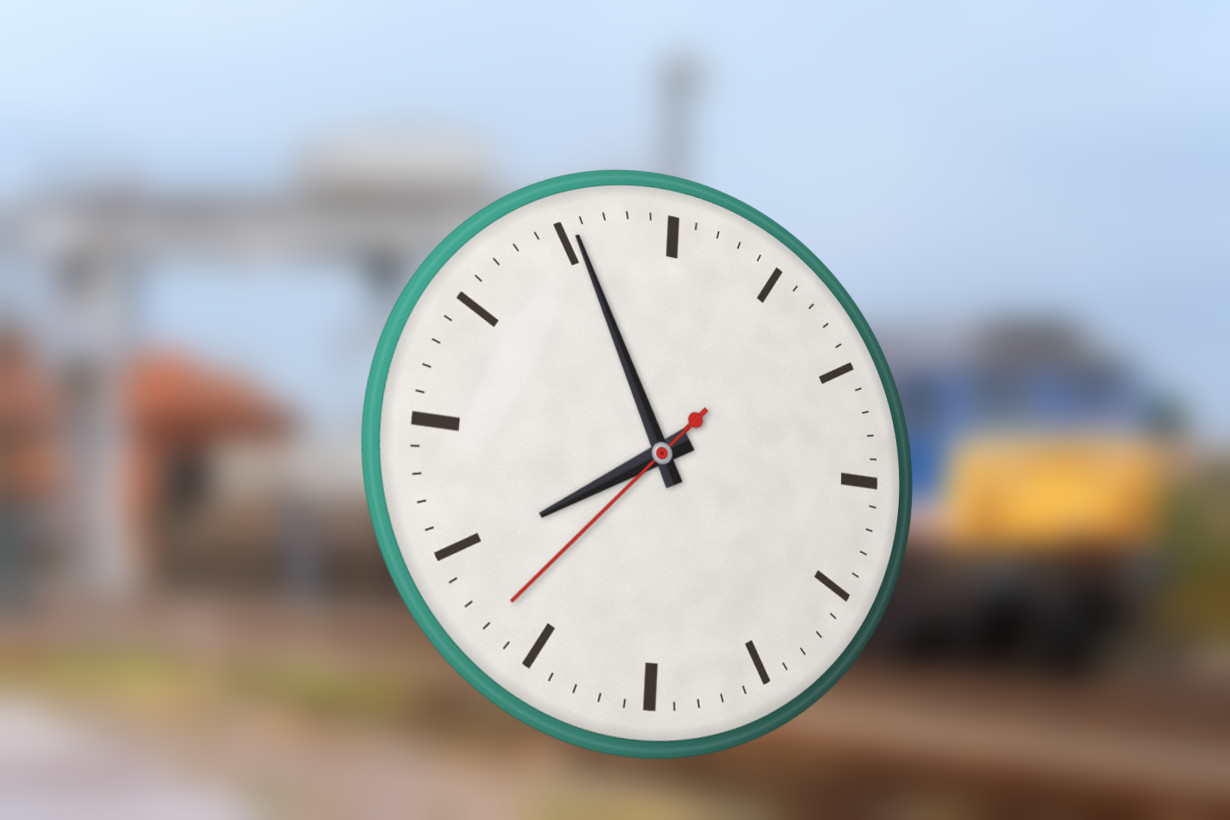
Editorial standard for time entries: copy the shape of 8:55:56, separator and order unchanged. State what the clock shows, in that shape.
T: 7:55:37
